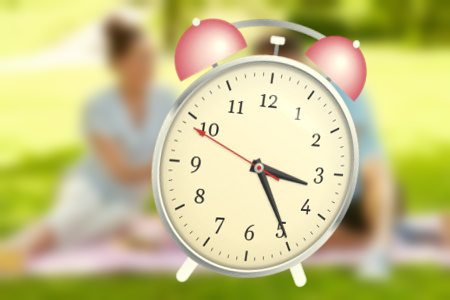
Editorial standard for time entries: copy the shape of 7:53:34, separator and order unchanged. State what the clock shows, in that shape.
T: 3:24:49
